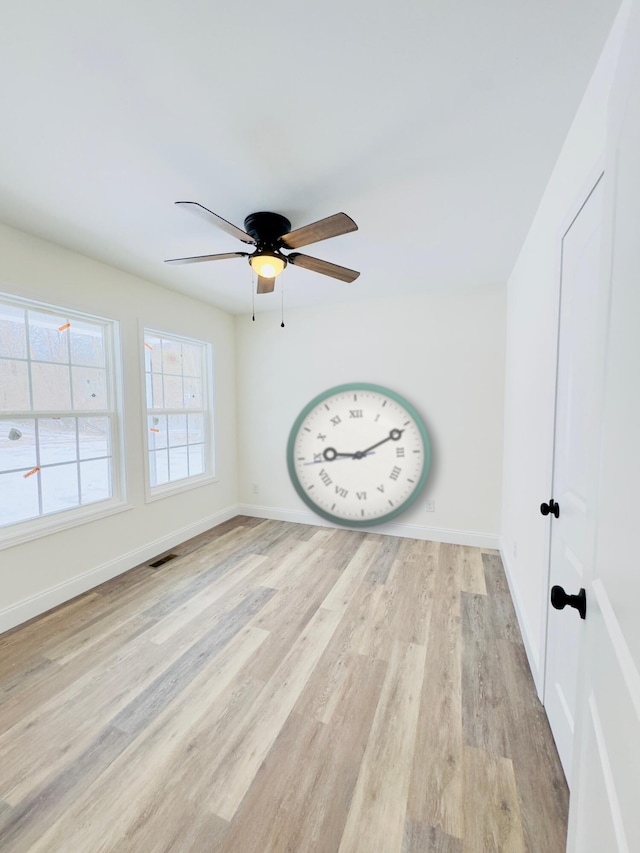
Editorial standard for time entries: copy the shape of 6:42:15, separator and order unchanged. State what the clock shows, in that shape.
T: 9:10:44
